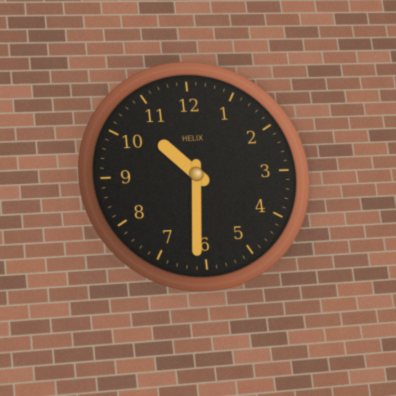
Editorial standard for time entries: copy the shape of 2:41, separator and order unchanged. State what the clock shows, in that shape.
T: 10:31
